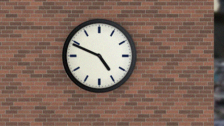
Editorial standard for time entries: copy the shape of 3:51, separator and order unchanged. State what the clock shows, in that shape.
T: 4:49
